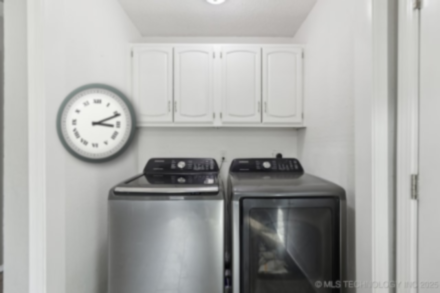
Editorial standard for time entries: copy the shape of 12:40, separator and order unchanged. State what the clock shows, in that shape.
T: 3:11
